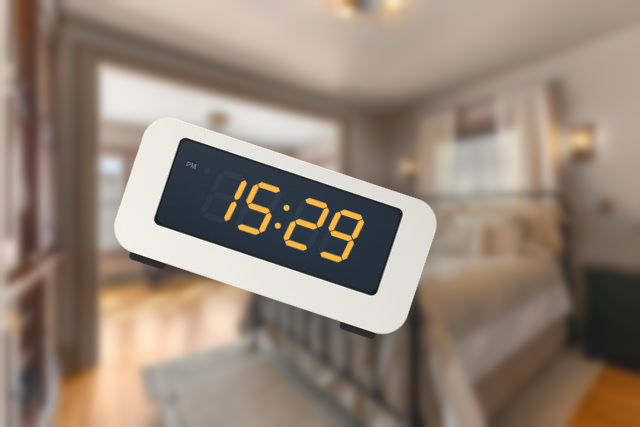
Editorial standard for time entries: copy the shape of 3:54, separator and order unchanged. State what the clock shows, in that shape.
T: 15:29
